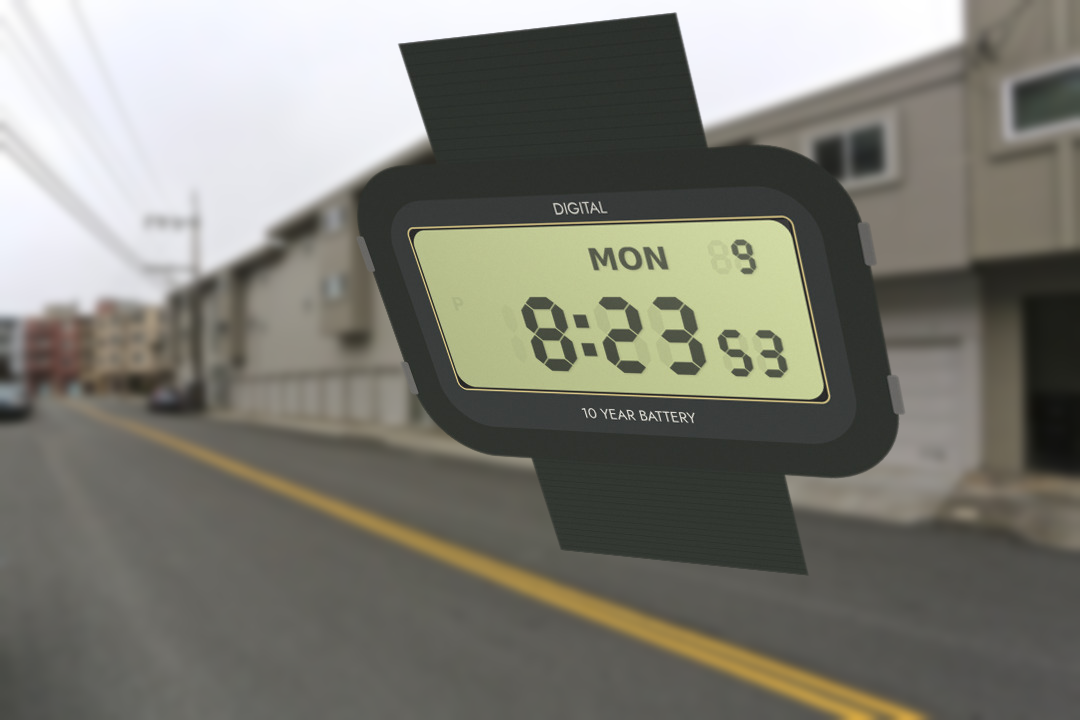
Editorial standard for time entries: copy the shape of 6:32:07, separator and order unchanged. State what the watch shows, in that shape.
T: 8:23:53
